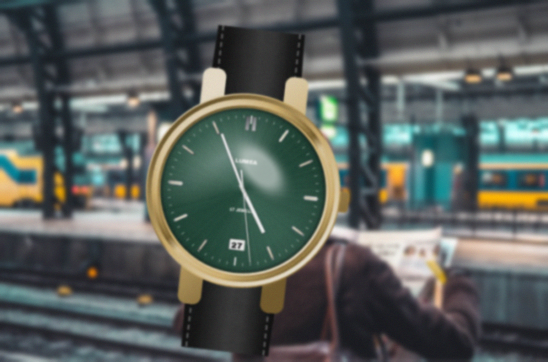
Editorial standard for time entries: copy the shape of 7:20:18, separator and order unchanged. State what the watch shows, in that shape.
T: 4:55:28
